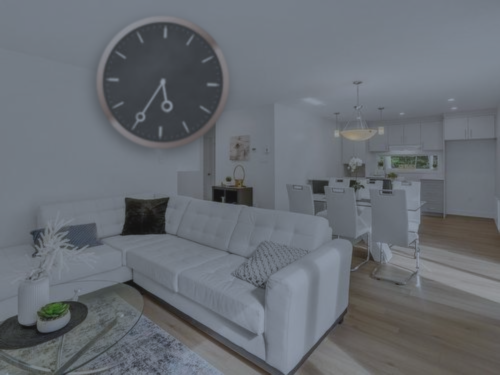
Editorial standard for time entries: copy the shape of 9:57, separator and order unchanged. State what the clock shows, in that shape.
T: 5:35
